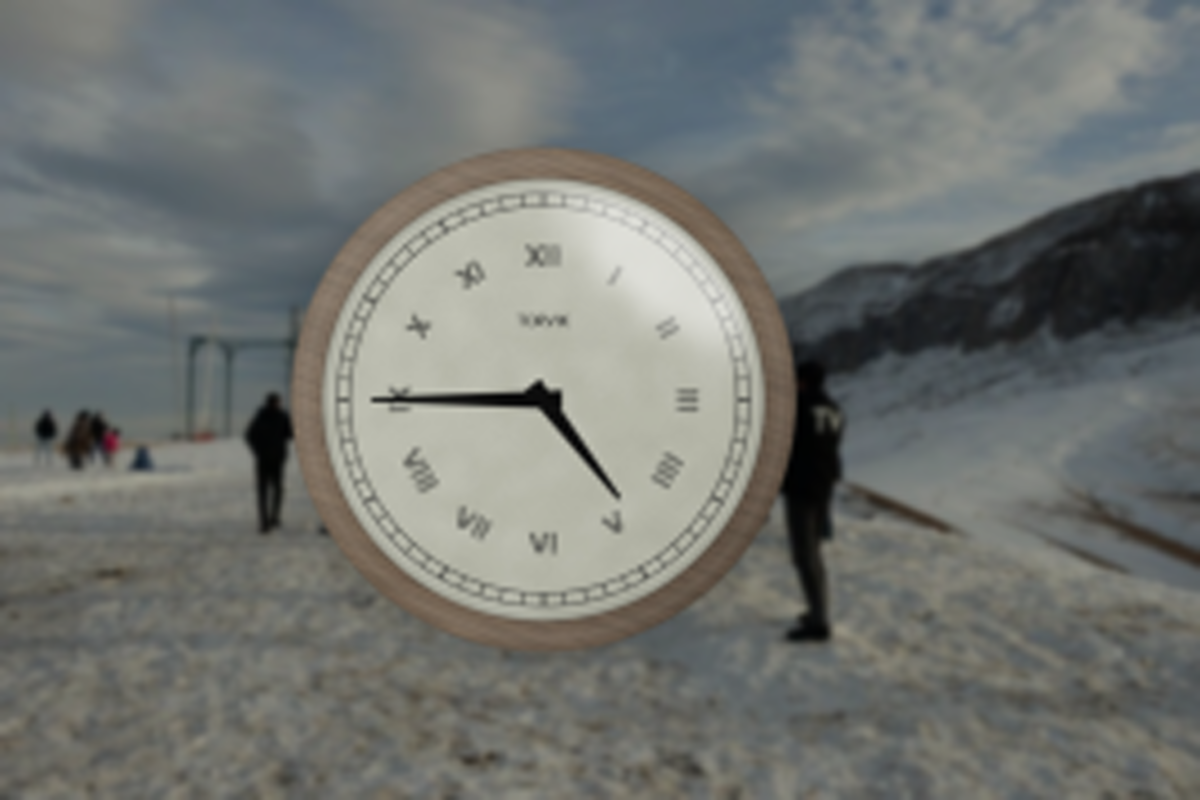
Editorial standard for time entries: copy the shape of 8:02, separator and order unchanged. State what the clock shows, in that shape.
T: 4:45
